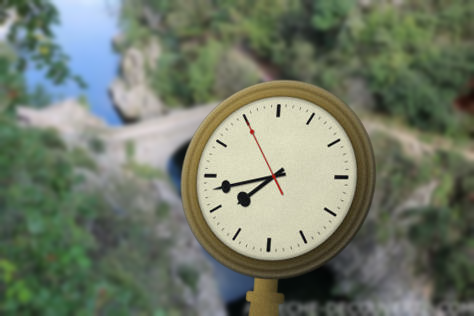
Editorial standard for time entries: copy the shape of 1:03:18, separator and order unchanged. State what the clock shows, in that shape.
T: 7:42:55
